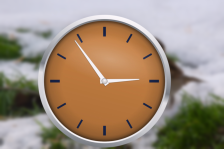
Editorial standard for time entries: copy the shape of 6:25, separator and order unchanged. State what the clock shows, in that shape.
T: 2:54
